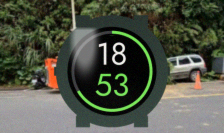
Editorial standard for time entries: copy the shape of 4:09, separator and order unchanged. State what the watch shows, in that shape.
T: 18:53
